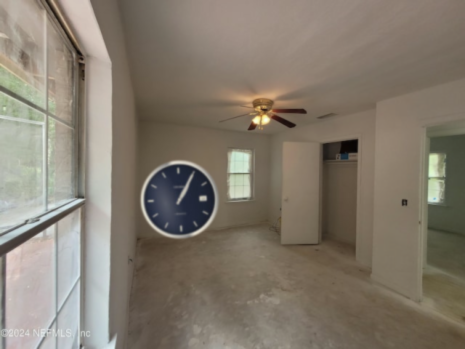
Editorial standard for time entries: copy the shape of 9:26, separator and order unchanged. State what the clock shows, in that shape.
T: 1:05
